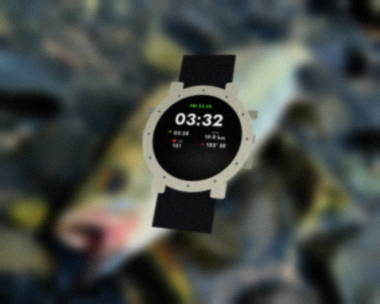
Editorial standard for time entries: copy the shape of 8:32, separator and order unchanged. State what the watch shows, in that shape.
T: 3:32
